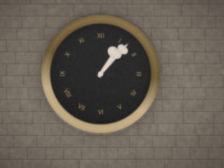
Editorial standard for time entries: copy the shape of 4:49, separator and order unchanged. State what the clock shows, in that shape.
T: 1:07
